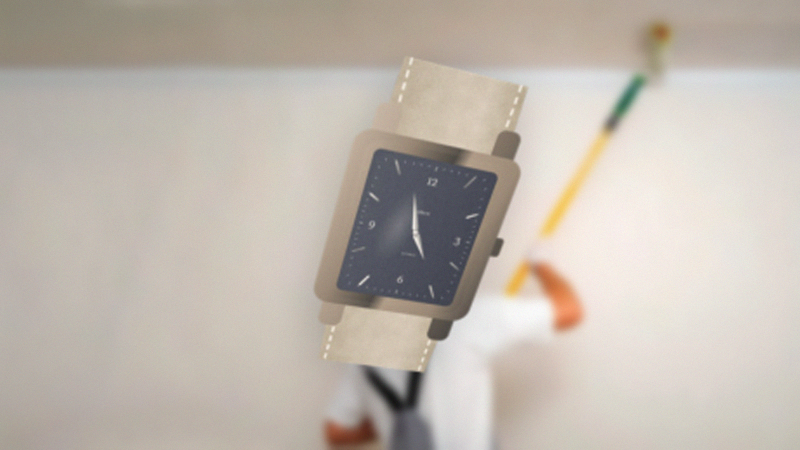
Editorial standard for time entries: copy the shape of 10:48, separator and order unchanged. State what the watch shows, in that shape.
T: 4:57
